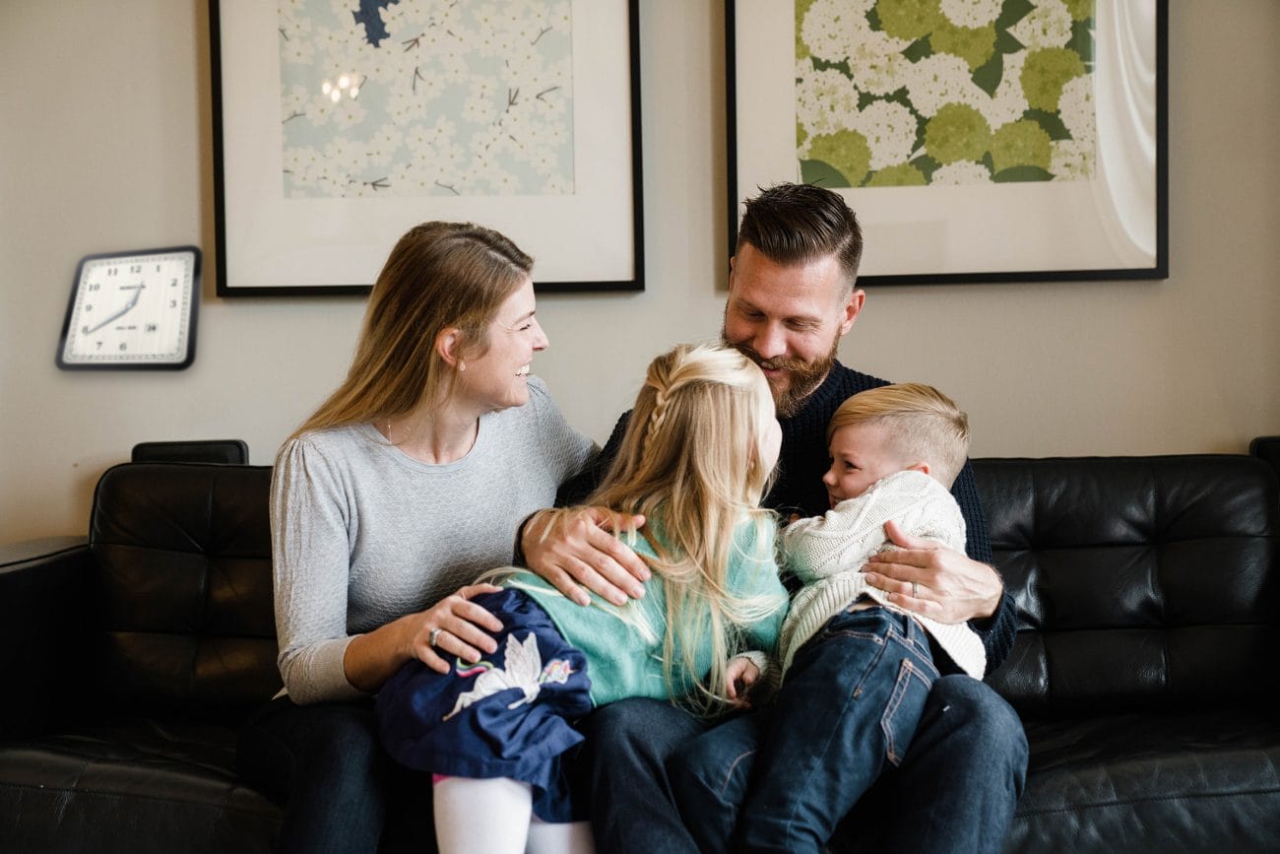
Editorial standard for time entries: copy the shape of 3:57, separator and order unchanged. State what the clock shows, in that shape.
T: 12:39
